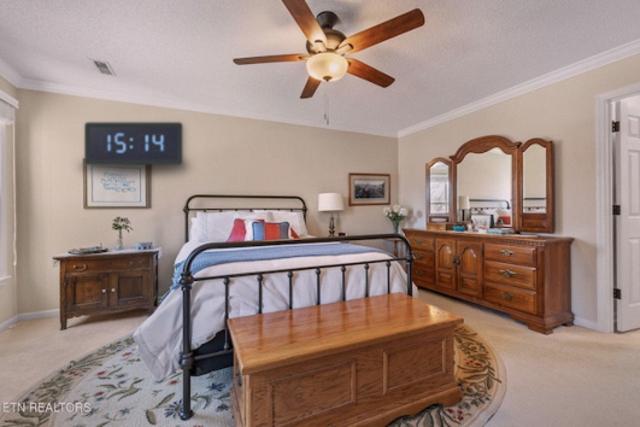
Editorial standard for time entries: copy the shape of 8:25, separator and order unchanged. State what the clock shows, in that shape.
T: 15:14
